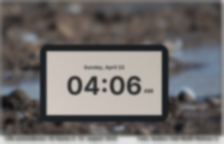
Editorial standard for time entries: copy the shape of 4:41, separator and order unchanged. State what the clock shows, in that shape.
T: 4:06
